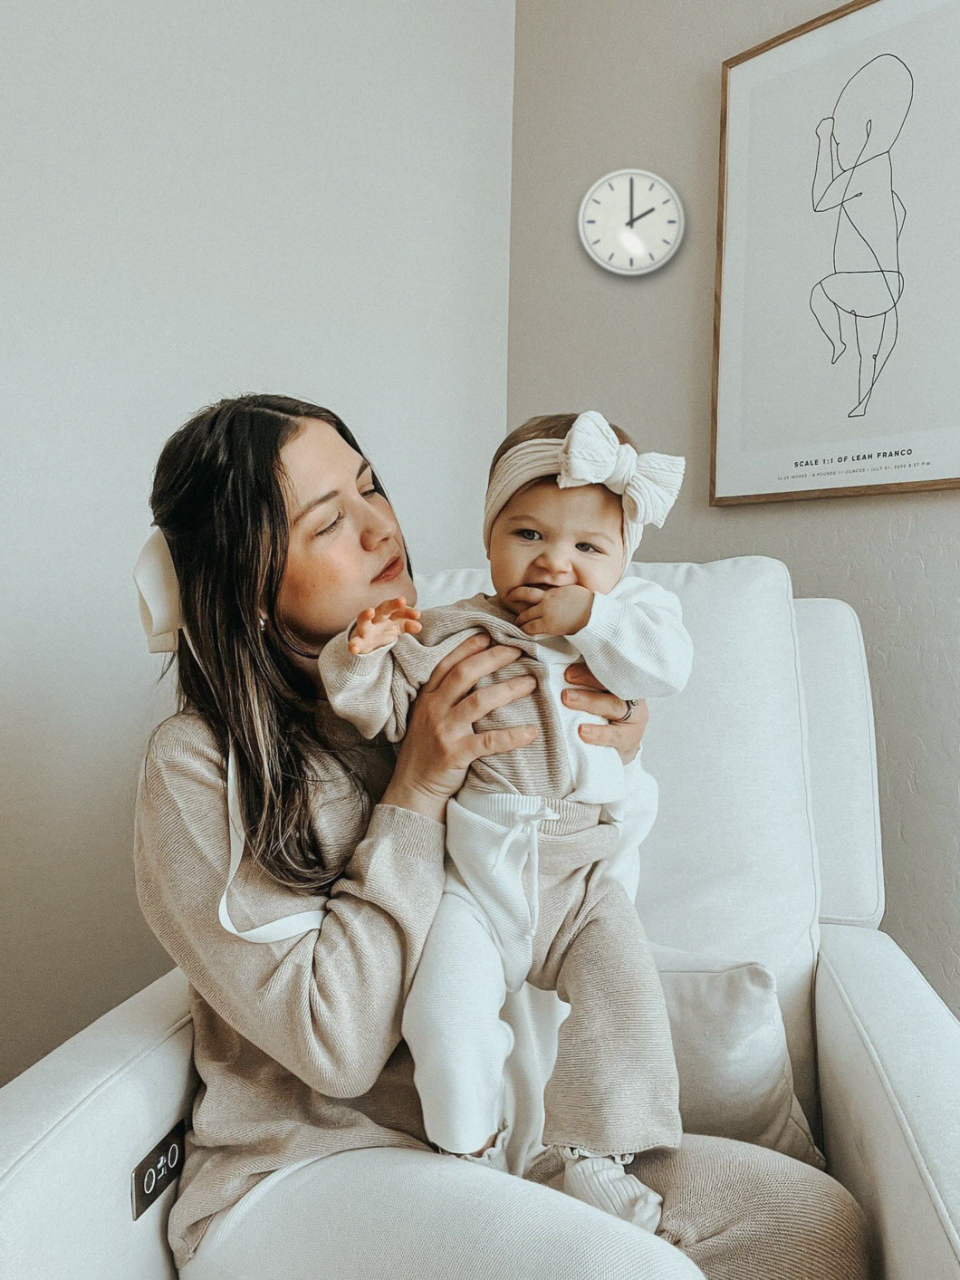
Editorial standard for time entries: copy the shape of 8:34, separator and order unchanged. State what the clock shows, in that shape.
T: 2:00
